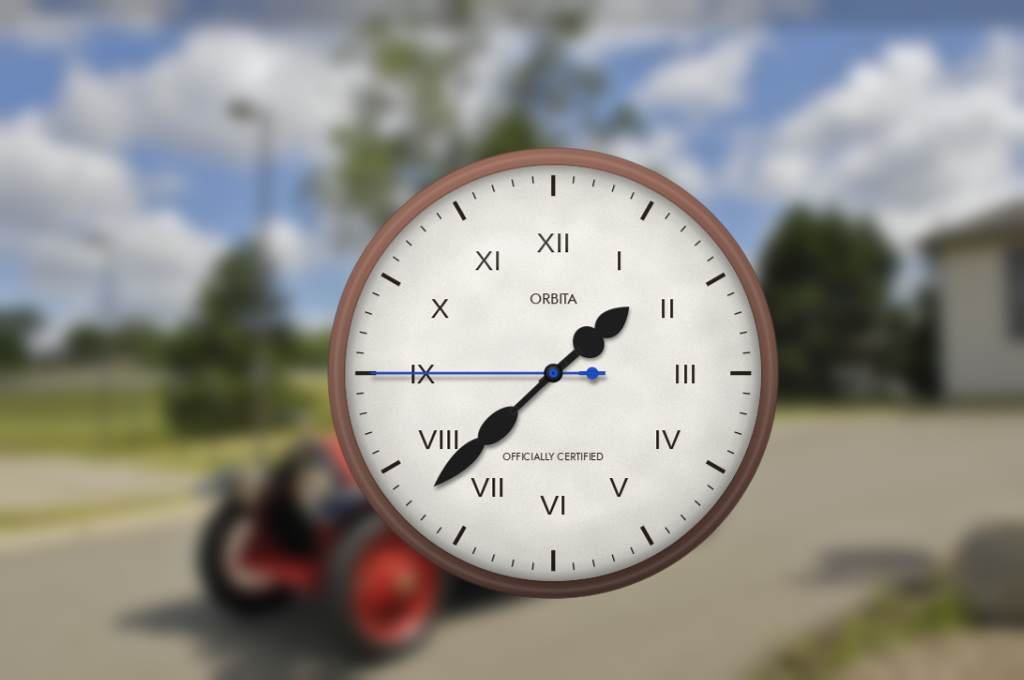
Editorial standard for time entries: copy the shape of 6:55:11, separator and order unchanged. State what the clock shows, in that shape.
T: 1:37:45
